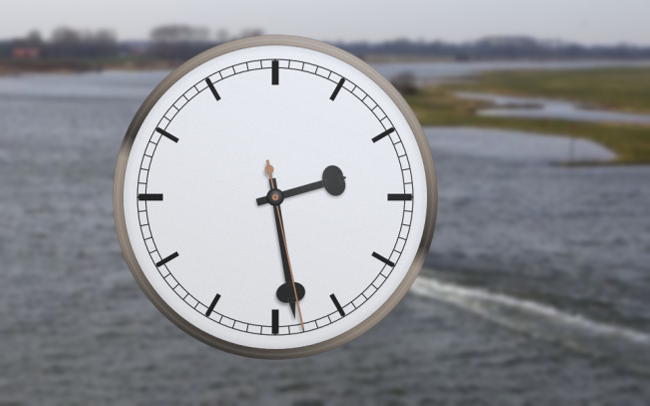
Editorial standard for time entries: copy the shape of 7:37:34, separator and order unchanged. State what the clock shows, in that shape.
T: 2:28:28
